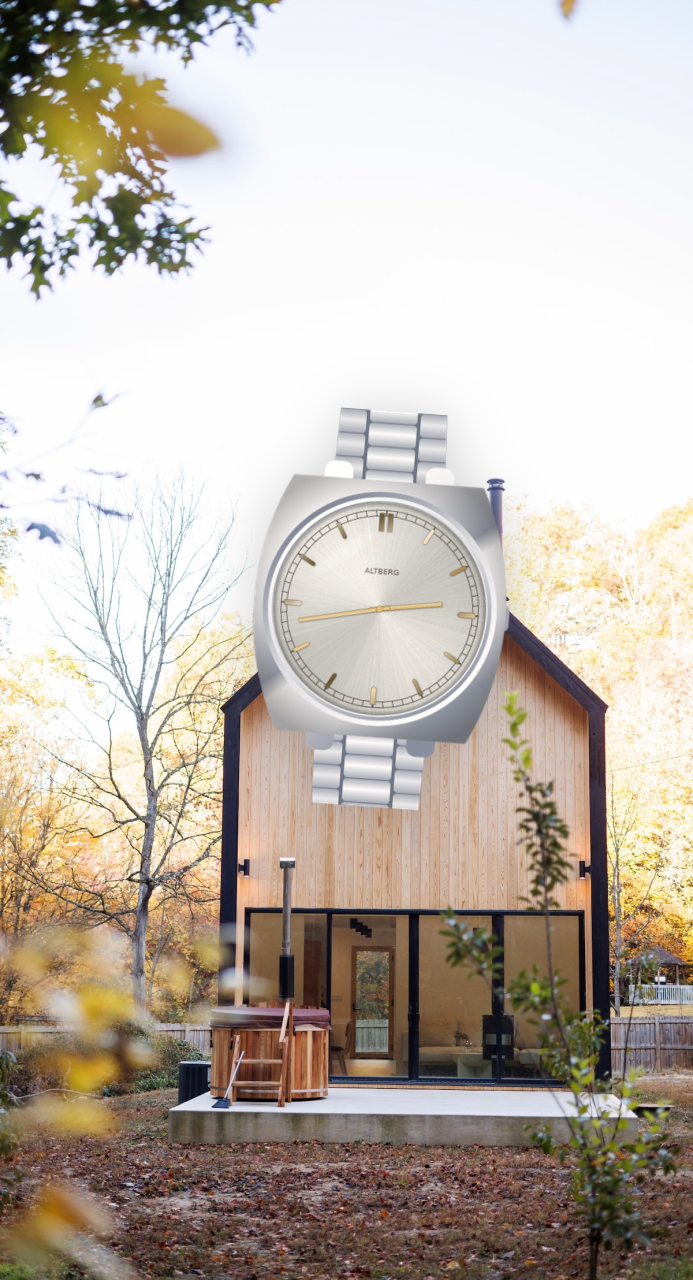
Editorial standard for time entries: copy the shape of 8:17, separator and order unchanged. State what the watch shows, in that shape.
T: 2:43
